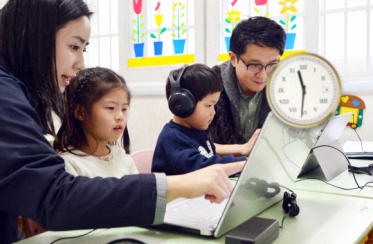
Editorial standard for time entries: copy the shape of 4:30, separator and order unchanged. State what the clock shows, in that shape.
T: 11:31
